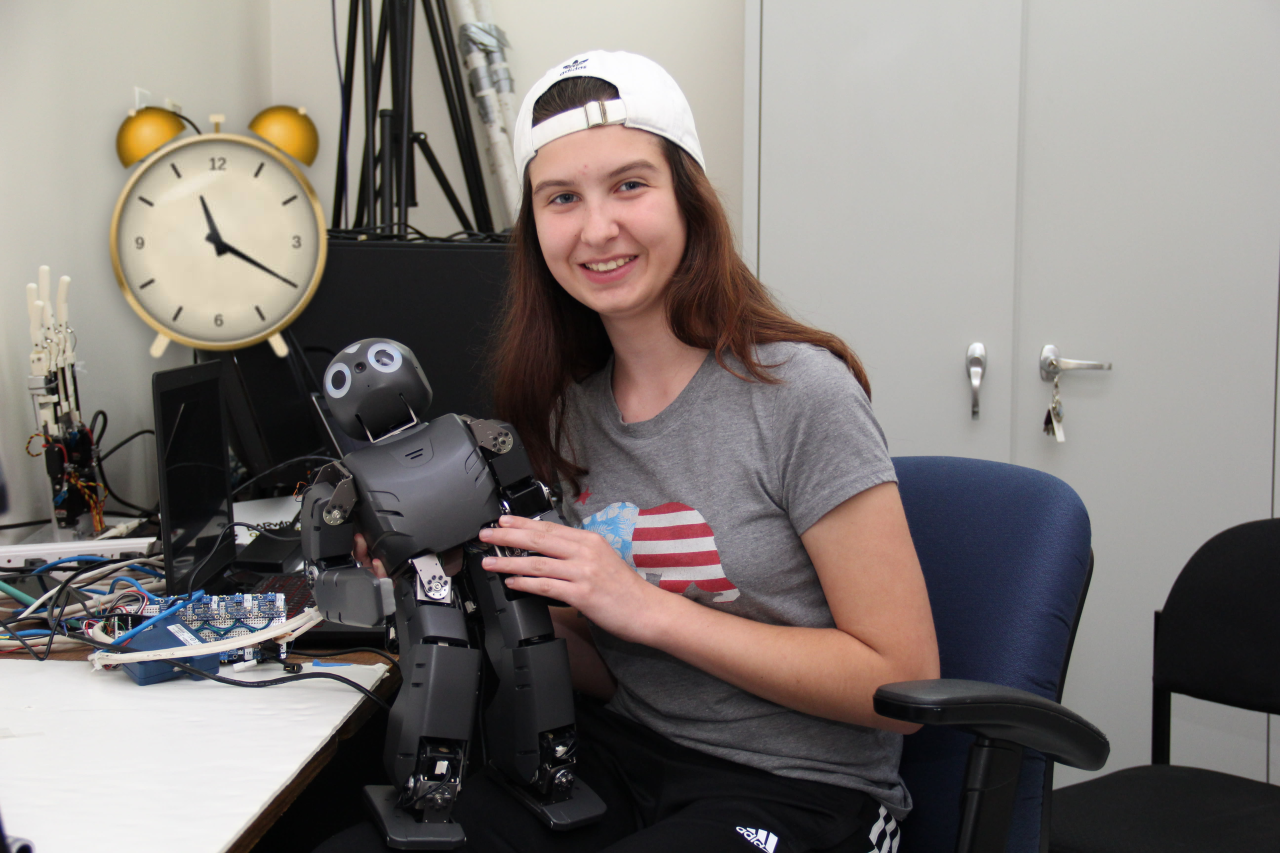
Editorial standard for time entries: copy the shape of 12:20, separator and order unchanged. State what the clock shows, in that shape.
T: 11:20
